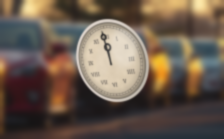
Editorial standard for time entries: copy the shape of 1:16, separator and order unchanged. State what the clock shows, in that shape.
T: 11:59
